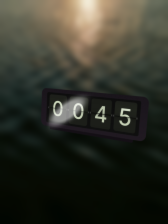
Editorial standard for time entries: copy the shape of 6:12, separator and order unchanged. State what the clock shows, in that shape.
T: 0:45
